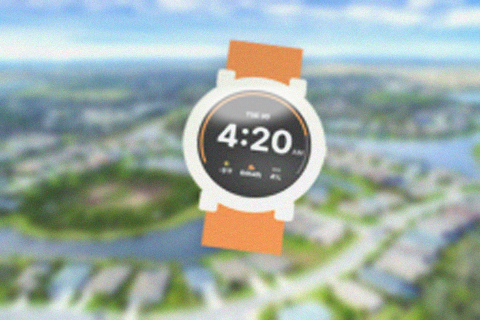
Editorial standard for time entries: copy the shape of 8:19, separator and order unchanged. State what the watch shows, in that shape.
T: 4:20
